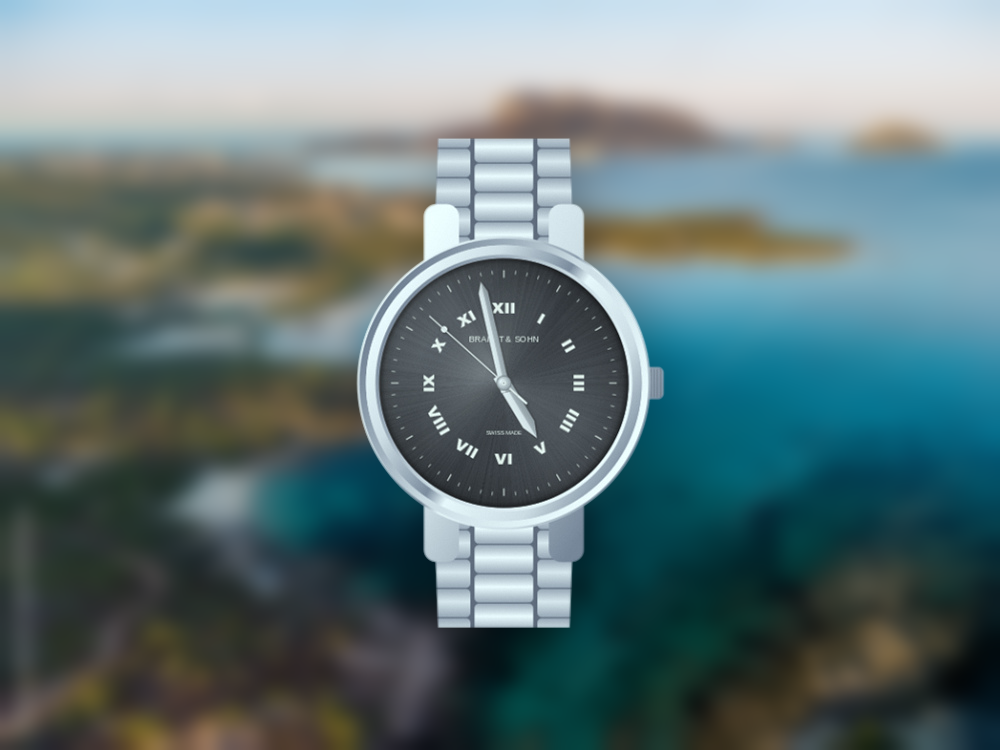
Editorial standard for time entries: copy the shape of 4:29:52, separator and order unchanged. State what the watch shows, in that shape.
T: 4:57:52
